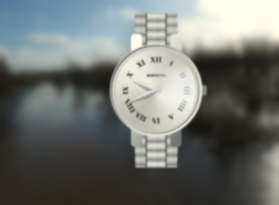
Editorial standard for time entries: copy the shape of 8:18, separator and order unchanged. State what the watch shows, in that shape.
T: 9:41
